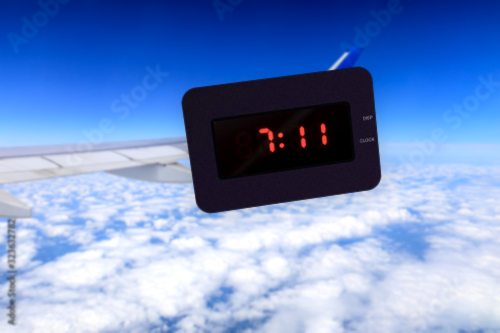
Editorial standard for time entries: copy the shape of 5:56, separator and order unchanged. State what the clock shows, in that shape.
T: 7:11
